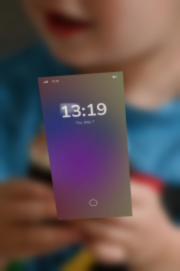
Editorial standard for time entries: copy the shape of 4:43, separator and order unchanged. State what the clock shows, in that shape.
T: 13:19
